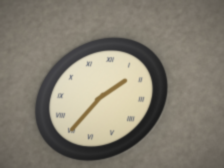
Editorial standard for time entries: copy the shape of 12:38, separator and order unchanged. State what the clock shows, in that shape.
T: 1:35
